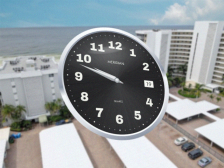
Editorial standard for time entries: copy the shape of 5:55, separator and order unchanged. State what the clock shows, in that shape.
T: 9:48
